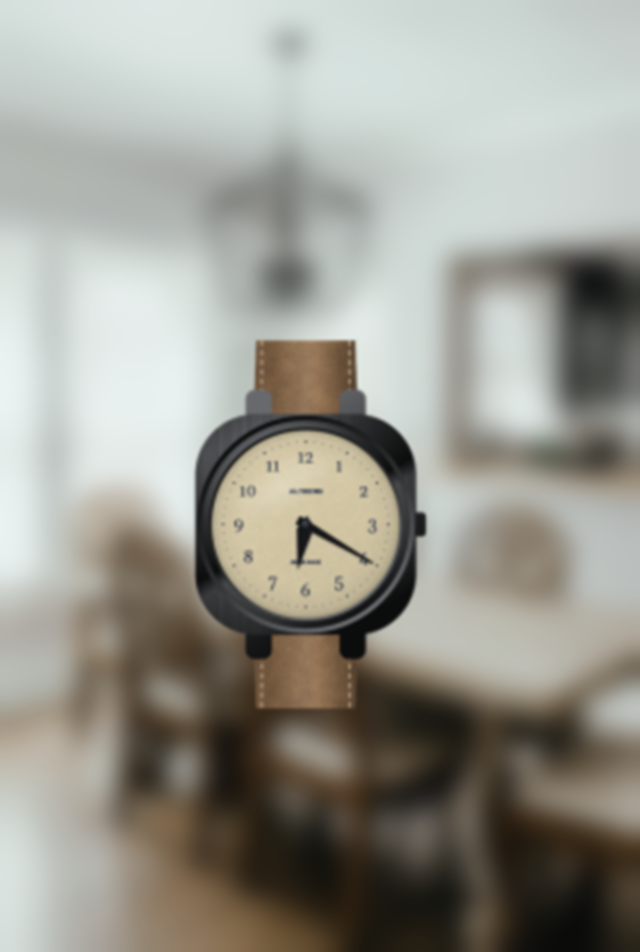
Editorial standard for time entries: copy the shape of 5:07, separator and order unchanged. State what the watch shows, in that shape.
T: 6:20
